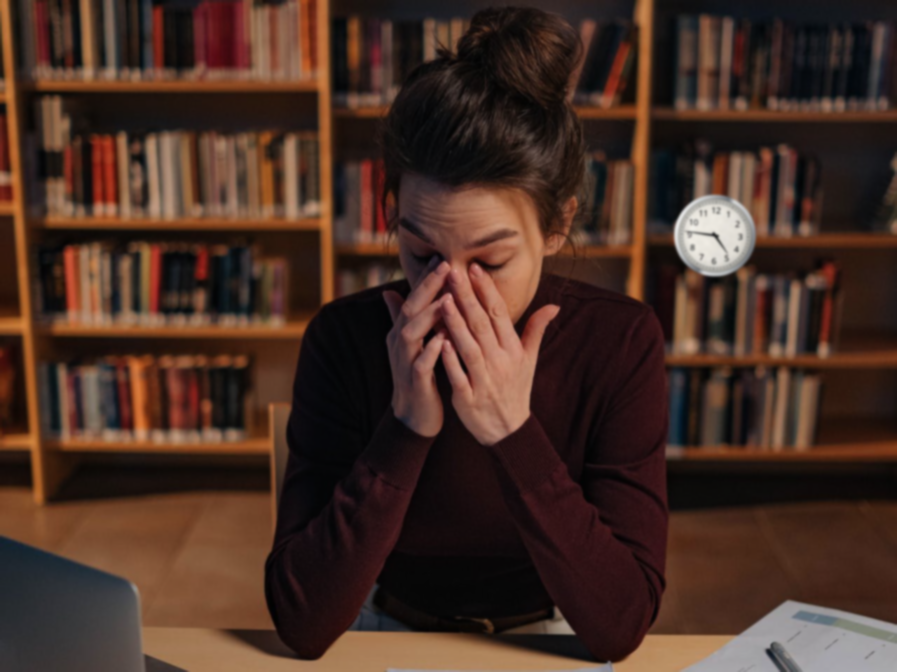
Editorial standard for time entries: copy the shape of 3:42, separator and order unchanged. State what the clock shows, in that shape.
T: 4:46
